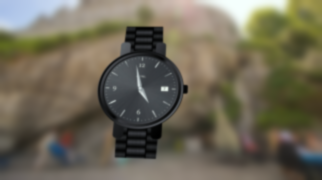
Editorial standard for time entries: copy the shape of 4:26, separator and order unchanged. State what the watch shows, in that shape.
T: 4:58
